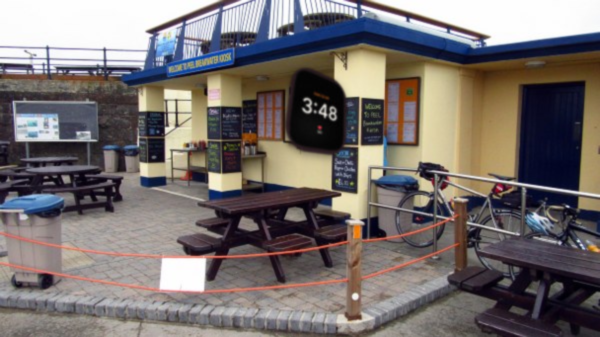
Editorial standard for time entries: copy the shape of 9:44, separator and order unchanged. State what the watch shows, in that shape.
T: 3:48
